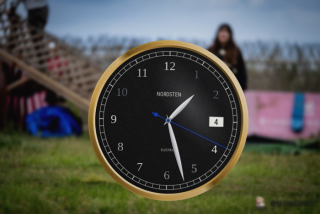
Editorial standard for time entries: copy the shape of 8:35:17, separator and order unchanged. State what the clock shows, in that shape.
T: 1:27:19
